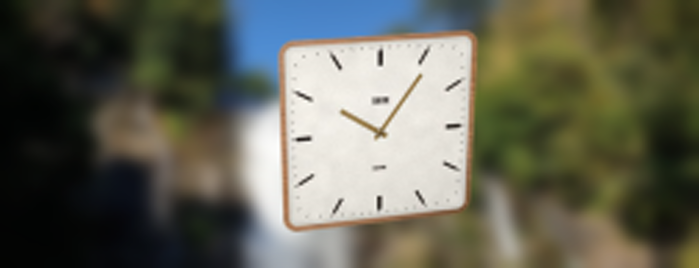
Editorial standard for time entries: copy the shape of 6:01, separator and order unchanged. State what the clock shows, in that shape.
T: 10:06
